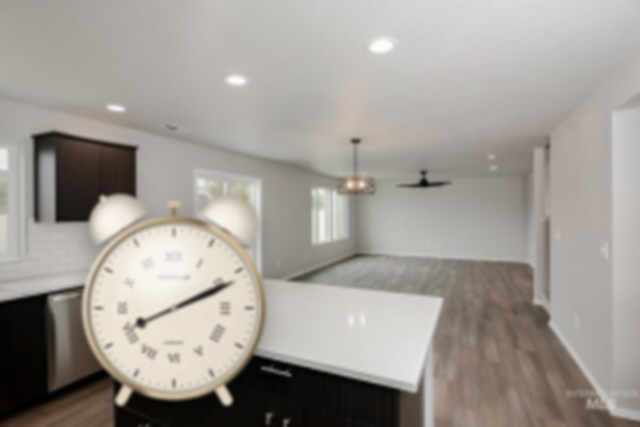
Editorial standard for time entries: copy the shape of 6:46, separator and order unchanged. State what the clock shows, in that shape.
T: 8:11
